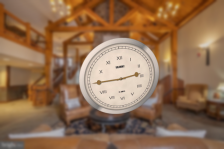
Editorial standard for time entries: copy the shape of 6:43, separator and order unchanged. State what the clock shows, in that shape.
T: 2:45
